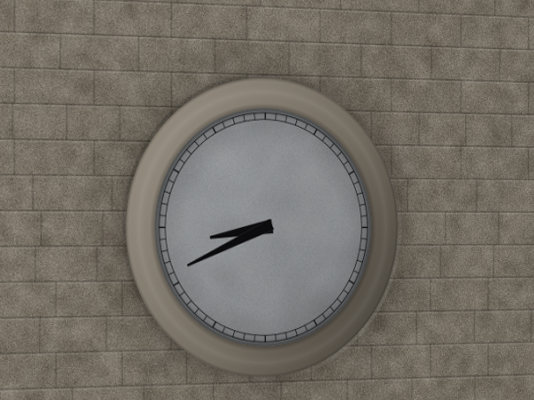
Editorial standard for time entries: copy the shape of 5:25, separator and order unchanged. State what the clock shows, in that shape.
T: 8:41
